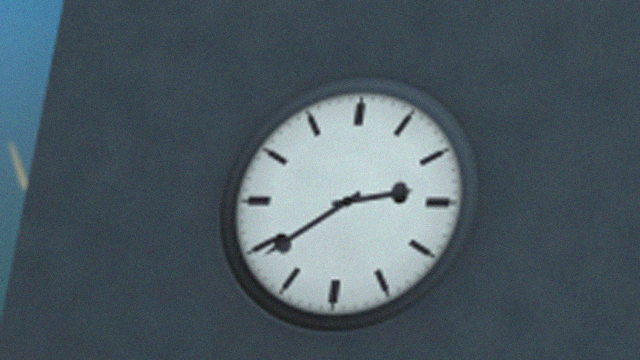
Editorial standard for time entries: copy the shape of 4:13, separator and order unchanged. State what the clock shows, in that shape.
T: 2:39
